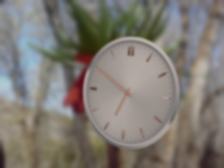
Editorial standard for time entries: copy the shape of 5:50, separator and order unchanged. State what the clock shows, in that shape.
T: 6:50
